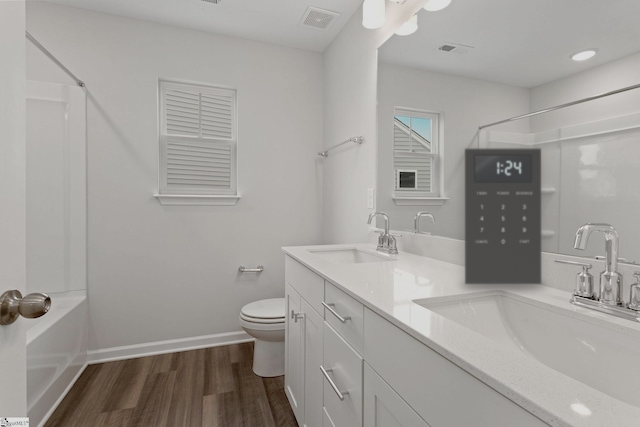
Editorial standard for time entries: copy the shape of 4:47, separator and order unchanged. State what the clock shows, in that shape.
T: 1:24
